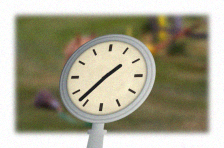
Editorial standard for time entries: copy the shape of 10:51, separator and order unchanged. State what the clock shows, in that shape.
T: 1:37
